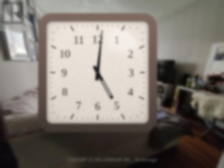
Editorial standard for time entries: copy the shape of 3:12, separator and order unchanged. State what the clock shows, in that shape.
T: 5:01
